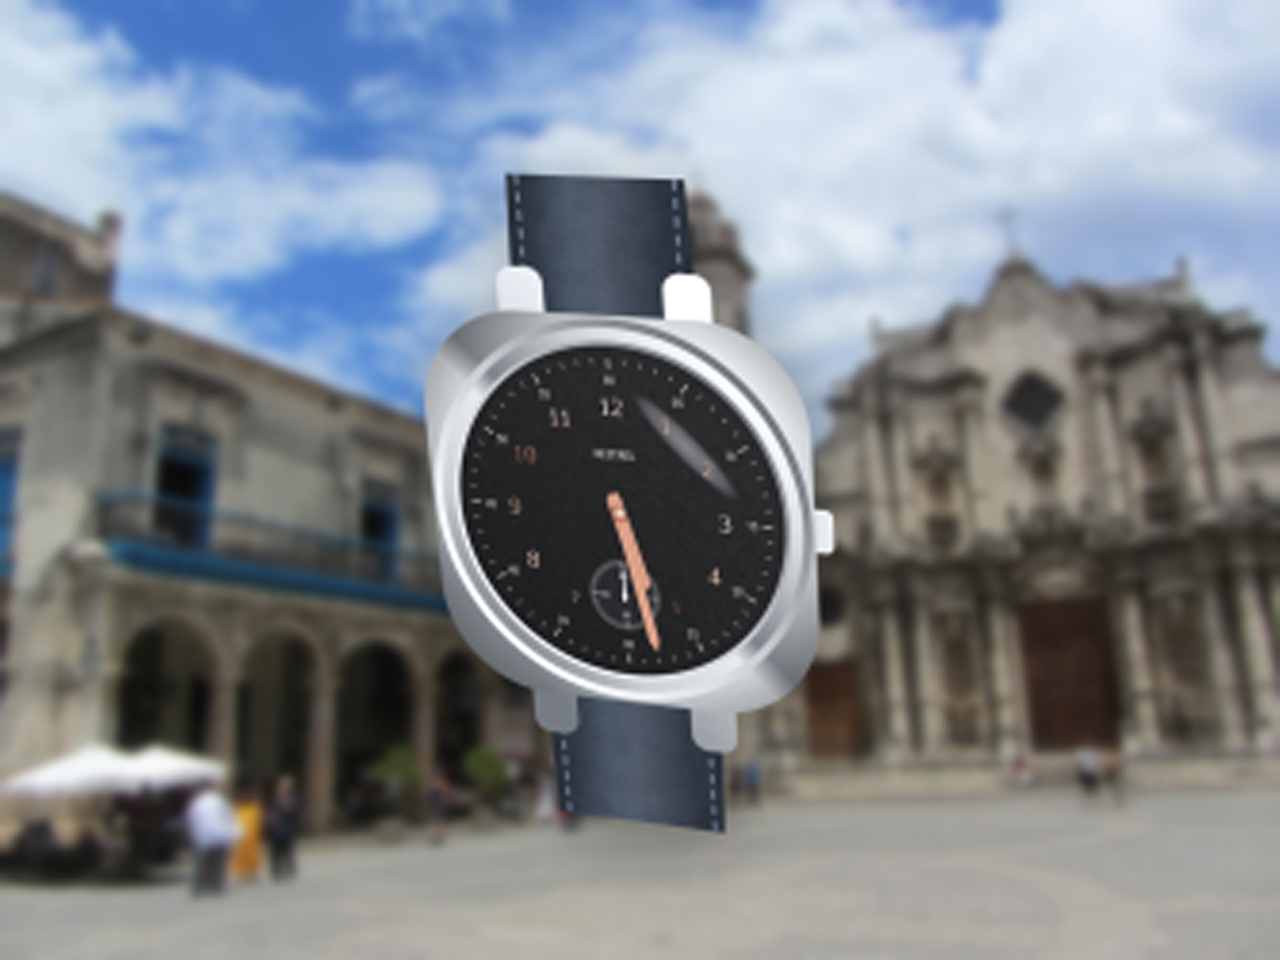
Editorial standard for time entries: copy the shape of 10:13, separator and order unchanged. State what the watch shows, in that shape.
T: 5:28
